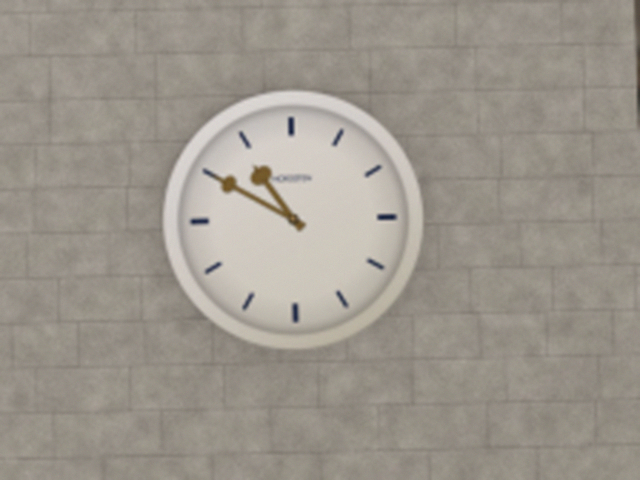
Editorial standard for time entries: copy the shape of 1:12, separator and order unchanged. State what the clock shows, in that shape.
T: 10:50
